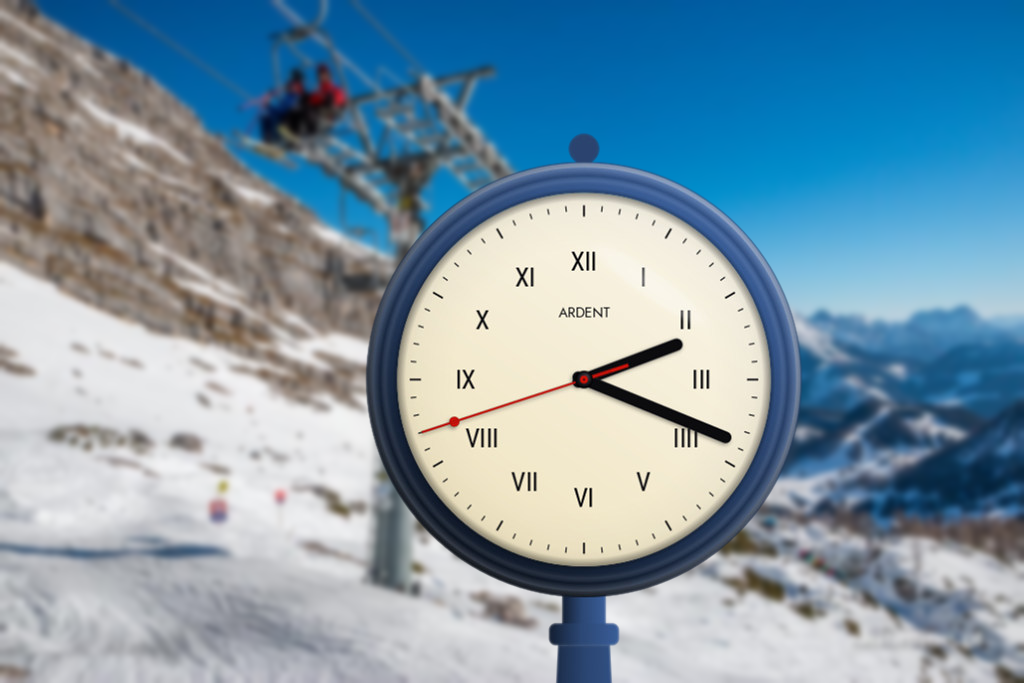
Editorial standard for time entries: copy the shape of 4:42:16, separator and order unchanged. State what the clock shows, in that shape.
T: 2:18:42
